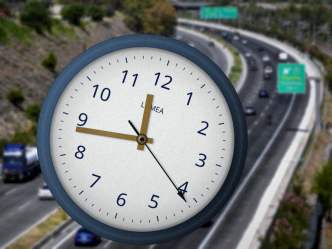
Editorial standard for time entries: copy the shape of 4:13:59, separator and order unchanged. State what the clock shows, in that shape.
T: 11:43:21
